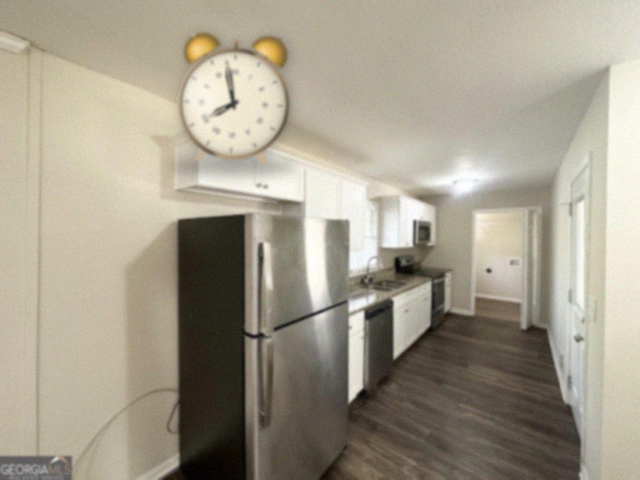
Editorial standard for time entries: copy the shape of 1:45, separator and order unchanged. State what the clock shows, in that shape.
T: 7:58
